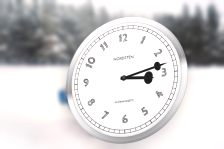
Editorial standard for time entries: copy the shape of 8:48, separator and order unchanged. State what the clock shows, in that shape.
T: 3:13
